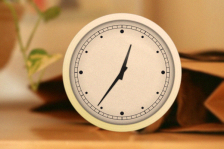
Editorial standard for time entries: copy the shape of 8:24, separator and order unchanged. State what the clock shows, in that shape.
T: 12:36
